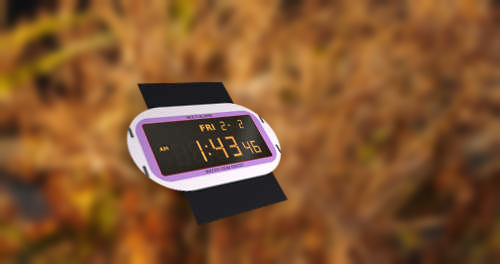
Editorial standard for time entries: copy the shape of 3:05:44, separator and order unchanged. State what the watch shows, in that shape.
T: 1:43:46
